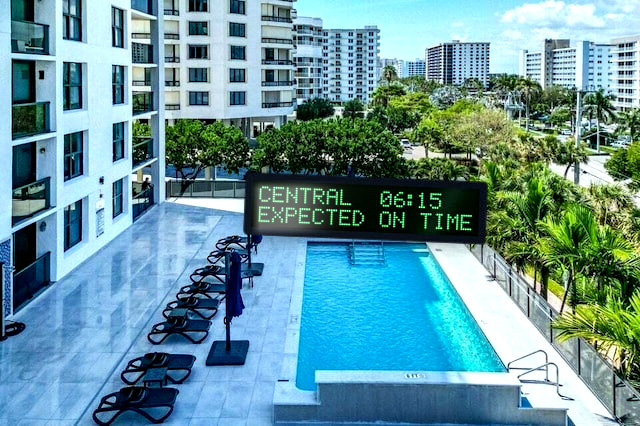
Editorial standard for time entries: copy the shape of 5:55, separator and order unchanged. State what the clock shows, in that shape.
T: 6:15
